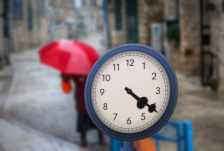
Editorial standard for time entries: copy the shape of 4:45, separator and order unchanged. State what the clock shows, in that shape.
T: 4:21
